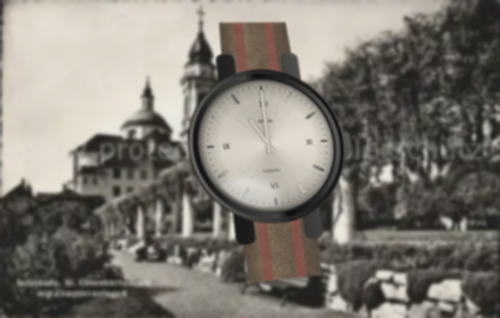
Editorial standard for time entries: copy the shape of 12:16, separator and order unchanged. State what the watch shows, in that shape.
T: 11:00
